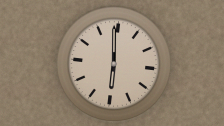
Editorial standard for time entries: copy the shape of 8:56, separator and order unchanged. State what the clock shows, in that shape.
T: 5:59
